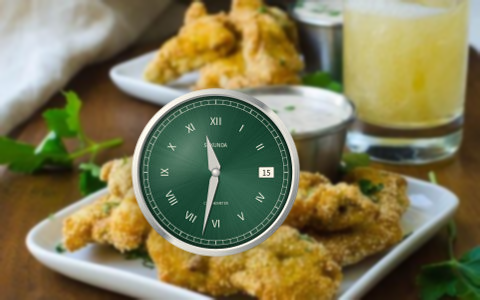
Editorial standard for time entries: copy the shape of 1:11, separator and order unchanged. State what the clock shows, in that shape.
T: 11:32
